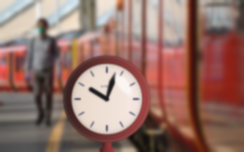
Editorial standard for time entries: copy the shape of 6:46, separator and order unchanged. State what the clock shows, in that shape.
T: 10:03
